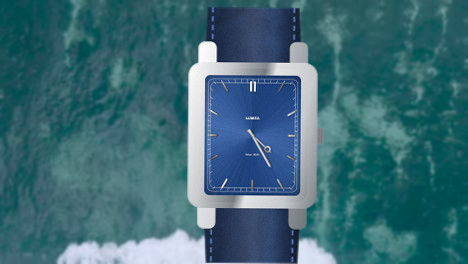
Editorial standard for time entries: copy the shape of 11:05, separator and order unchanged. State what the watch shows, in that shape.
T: 4:25
